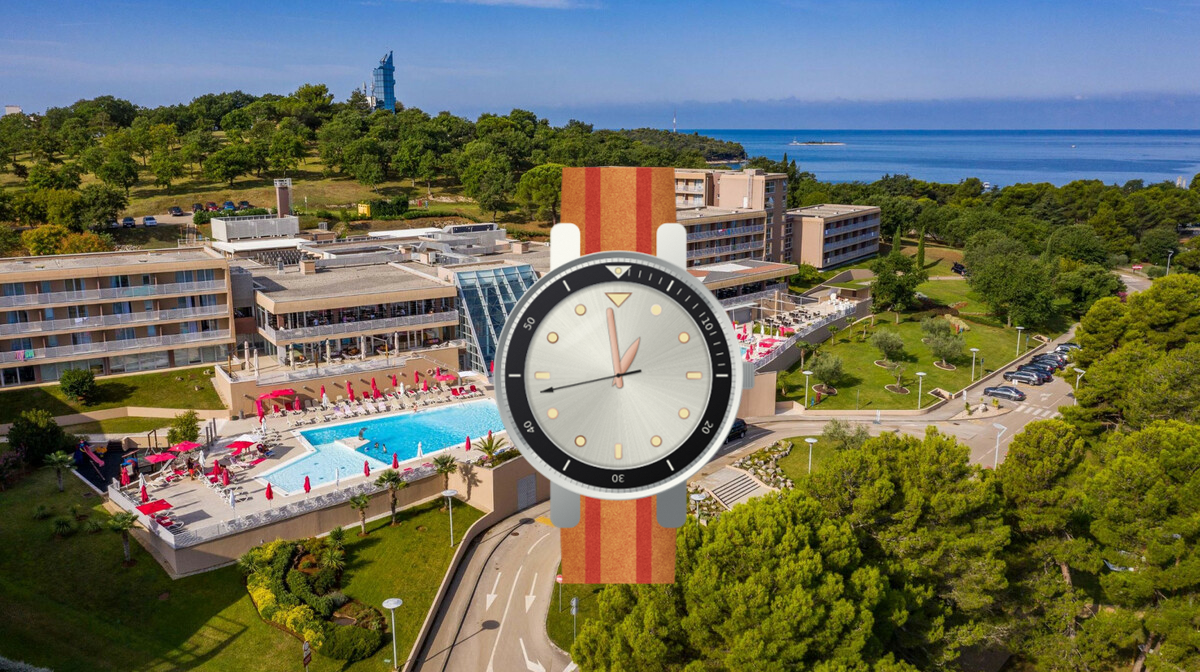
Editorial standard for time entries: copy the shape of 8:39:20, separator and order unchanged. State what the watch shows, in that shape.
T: 12:58:43
